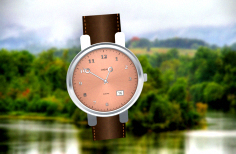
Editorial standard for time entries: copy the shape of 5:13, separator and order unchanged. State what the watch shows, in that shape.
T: 12:51
